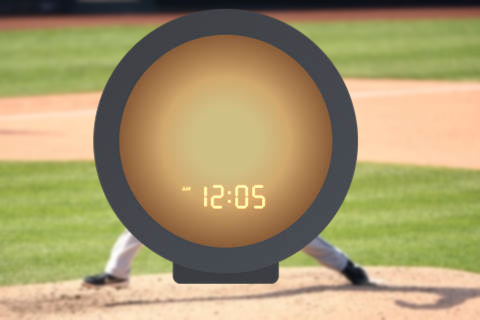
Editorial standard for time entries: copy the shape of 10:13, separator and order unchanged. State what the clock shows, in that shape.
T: 12:05
